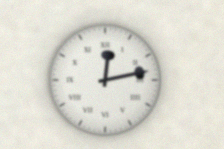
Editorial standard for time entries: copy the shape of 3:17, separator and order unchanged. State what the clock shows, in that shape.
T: 12:13
